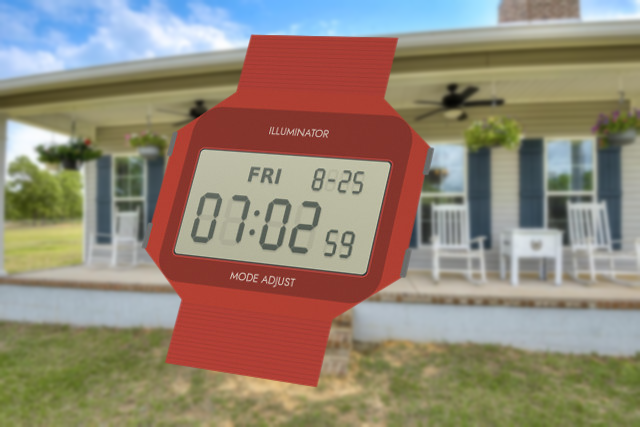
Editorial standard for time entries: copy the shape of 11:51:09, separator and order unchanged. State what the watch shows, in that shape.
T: 7:02:59
